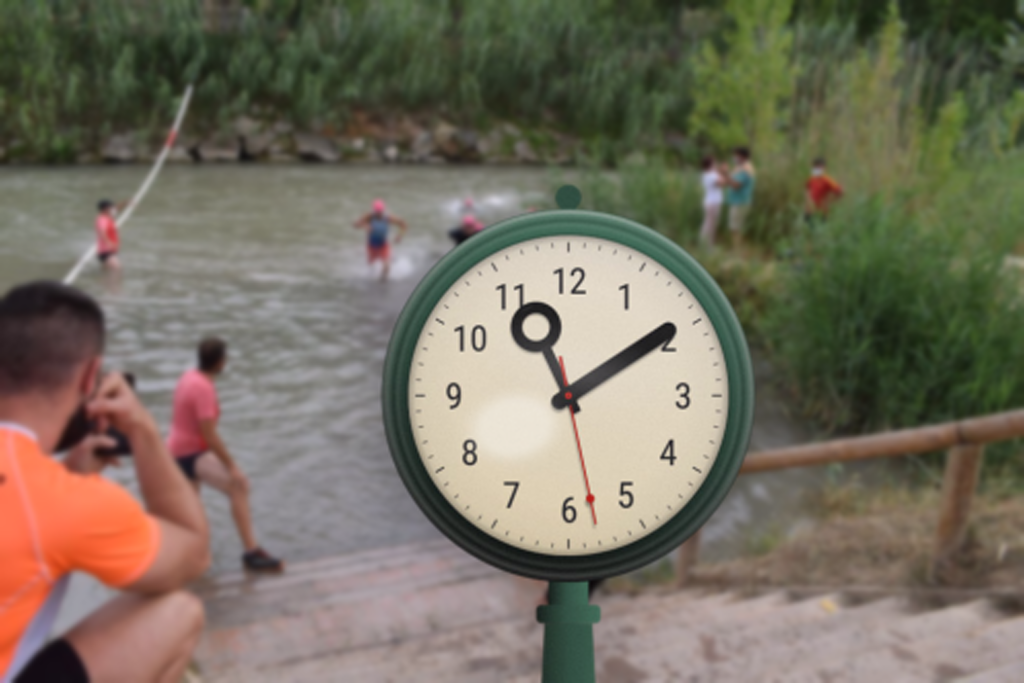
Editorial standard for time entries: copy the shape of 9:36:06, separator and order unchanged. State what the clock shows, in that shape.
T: 11:09:28
